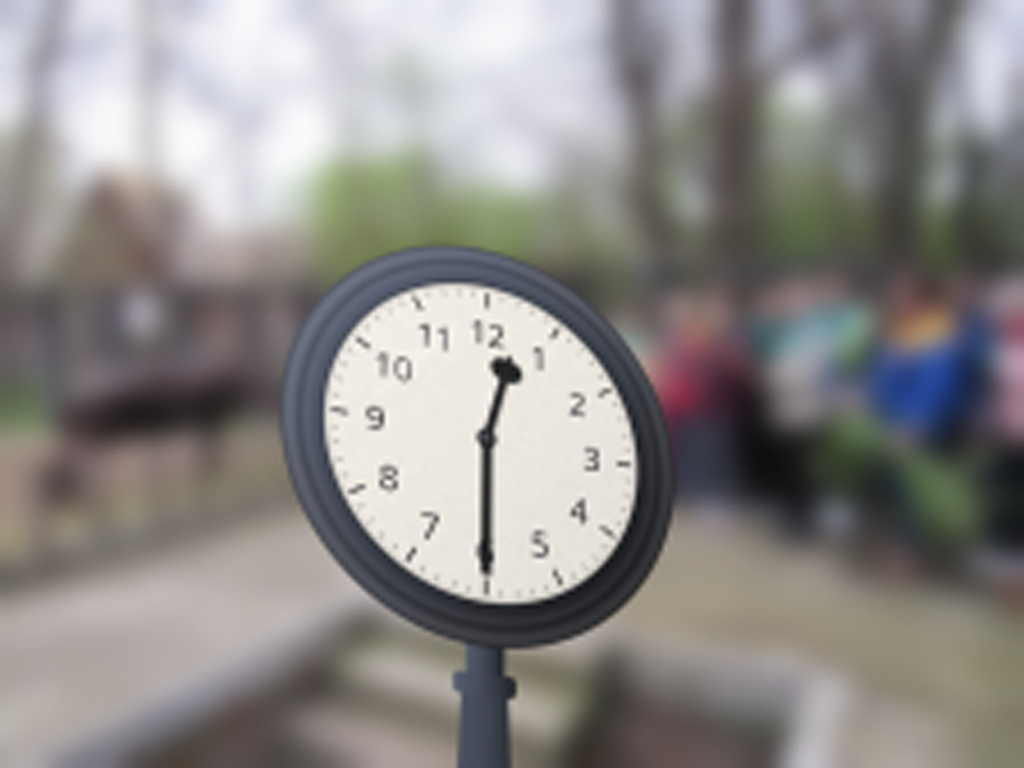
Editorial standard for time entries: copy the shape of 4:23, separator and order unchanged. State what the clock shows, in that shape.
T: 12:30
